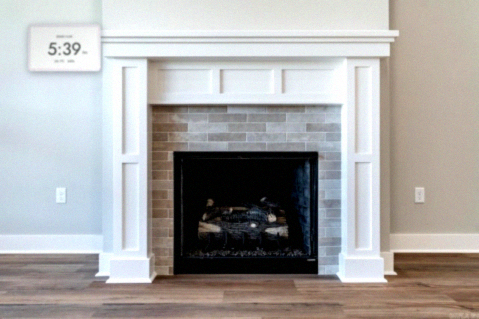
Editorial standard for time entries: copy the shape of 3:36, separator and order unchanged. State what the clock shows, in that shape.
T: 5:39
